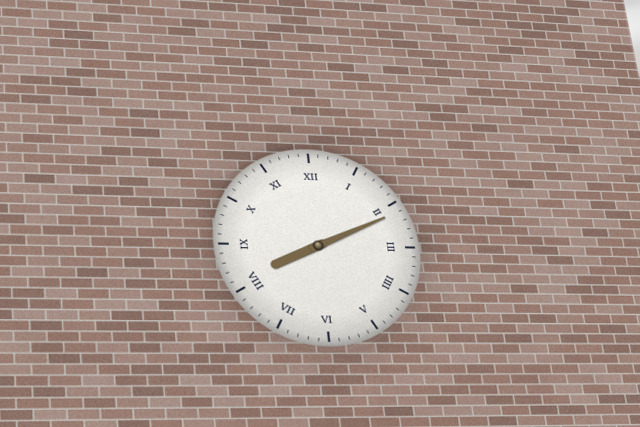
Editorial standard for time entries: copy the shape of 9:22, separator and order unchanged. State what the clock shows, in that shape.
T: 8:11
